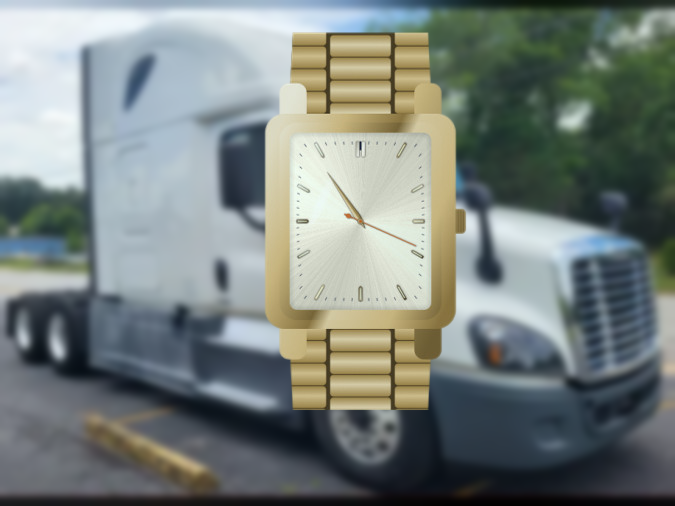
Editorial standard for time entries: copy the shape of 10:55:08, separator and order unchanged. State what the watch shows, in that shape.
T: 10:54:19
